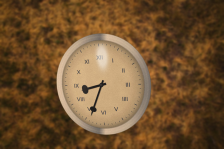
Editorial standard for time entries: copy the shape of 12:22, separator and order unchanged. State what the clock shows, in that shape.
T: 8:34
